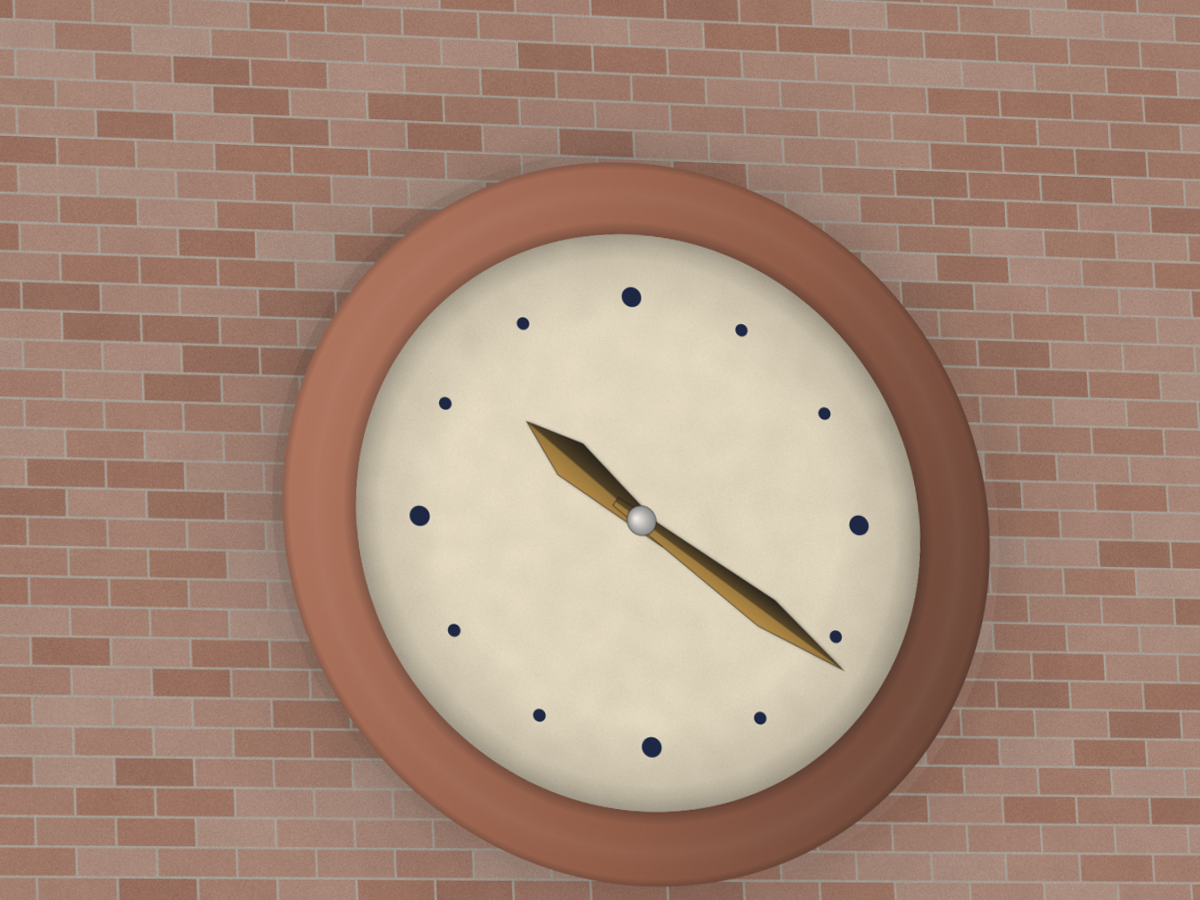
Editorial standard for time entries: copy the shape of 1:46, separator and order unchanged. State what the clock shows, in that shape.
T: 10:21
